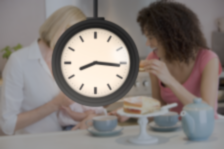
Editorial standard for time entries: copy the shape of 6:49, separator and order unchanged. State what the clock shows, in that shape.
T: 8:16
